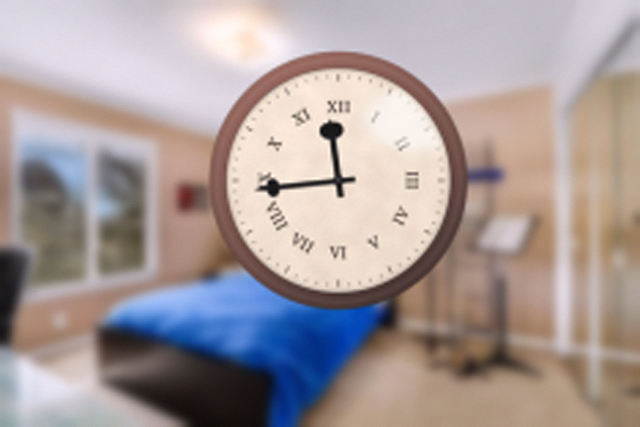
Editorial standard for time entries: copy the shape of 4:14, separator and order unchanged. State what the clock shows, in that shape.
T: 11:44
